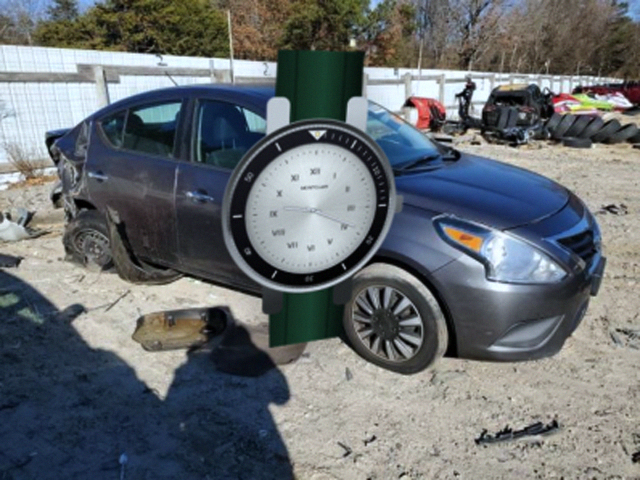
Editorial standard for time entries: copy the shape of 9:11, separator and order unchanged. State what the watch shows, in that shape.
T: 9:19
